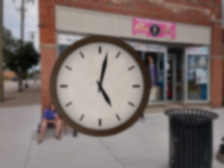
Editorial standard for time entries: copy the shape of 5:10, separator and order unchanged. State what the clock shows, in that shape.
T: 5:02
